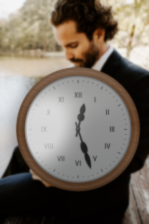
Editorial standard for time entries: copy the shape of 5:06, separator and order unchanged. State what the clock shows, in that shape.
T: 12:27
